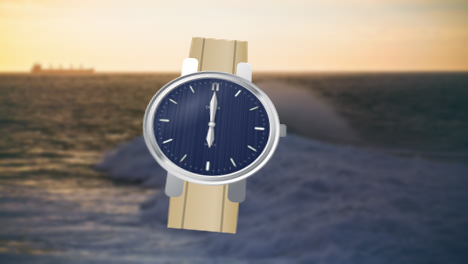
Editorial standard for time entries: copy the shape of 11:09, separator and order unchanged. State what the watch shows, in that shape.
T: 6:00
